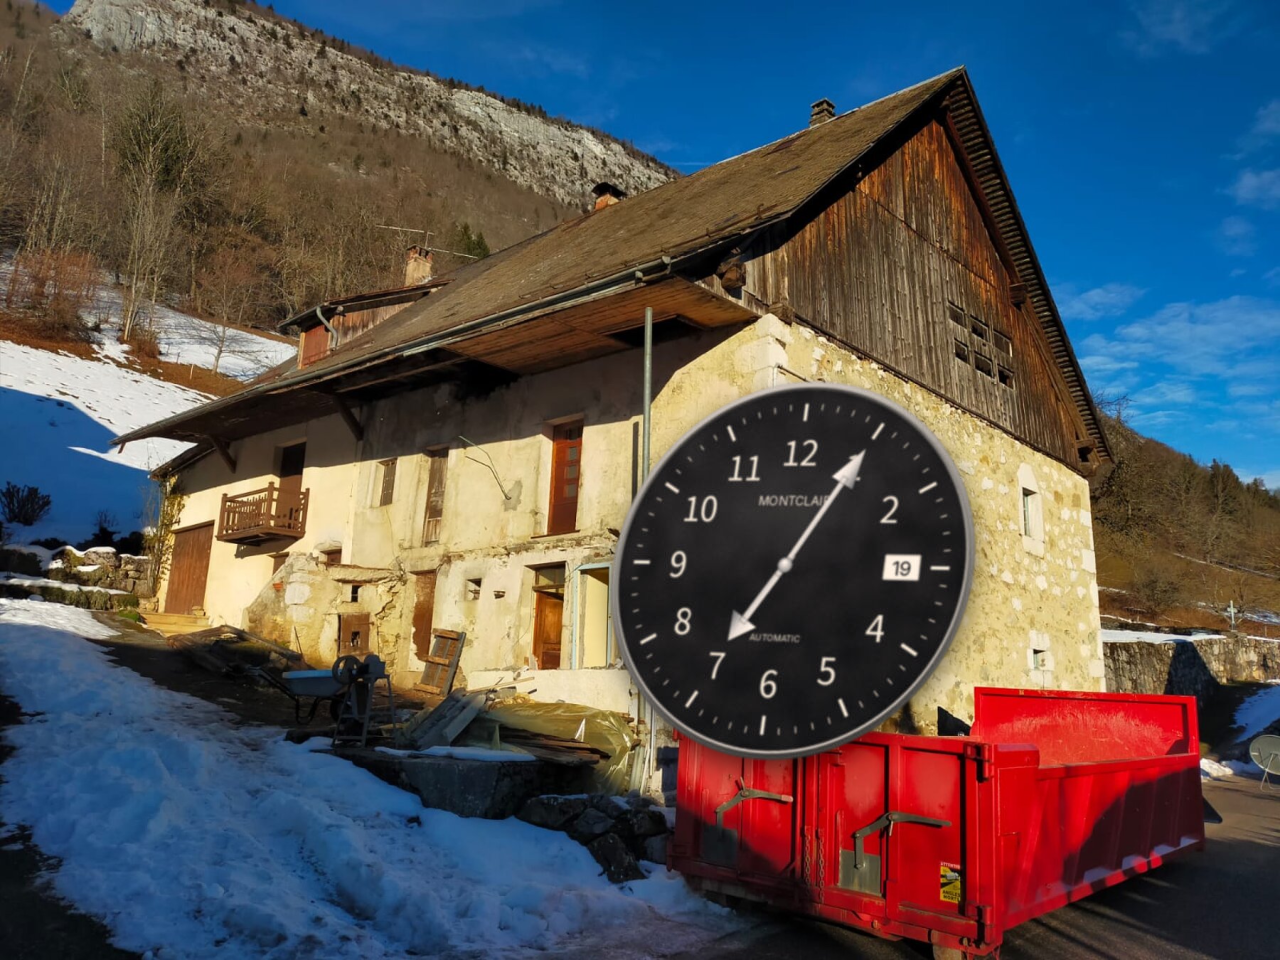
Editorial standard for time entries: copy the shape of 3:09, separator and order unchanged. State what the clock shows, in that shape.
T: 7:05
